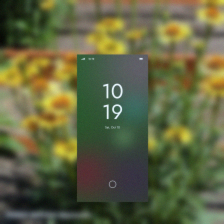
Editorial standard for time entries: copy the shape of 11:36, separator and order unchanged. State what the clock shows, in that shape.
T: 10:19
